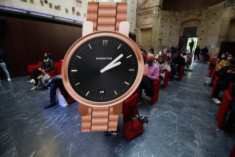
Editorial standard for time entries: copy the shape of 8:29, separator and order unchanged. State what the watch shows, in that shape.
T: 2:08
